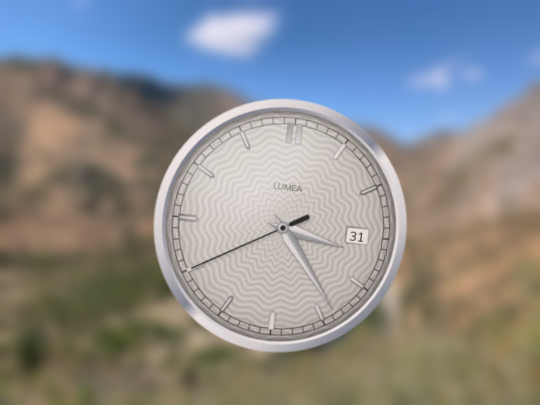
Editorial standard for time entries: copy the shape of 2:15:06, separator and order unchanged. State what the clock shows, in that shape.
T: 3:23:40
